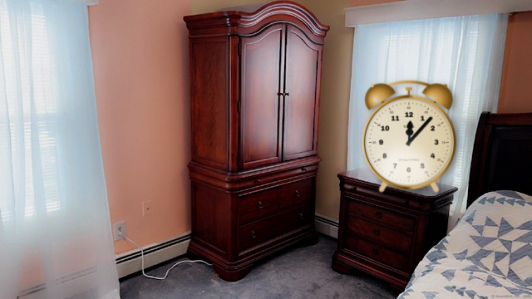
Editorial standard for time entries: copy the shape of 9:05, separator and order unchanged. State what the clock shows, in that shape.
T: 12:07
